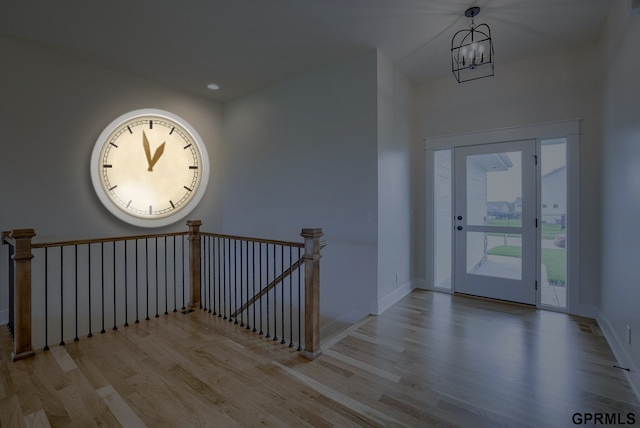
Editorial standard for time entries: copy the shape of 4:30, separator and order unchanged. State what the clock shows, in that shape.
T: 12:58
